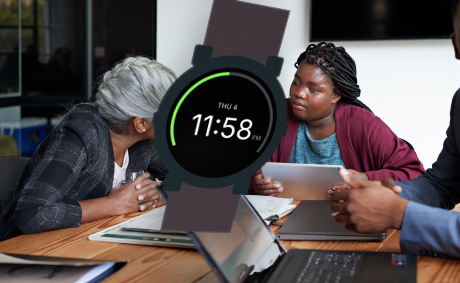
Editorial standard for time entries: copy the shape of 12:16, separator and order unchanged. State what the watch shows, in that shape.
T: 11:58
